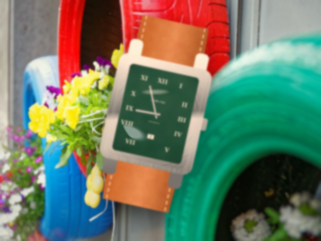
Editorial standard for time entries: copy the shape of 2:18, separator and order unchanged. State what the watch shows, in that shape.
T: 8:56
